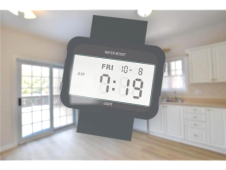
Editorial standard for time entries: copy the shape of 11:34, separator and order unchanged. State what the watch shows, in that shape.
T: 7:19
